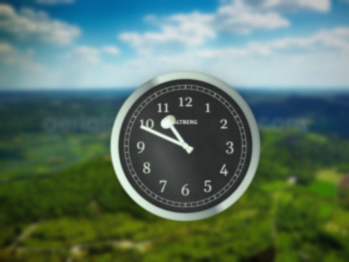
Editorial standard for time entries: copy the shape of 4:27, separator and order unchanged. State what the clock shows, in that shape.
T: 10:49
